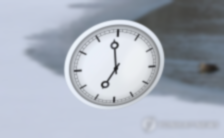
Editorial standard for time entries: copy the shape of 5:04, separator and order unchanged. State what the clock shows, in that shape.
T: 6:59
